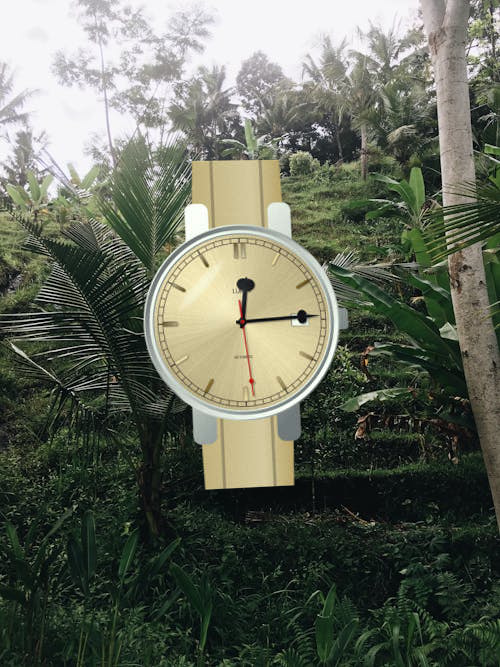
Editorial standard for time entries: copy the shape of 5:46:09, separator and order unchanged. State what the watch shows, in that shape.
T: 12:14:29
